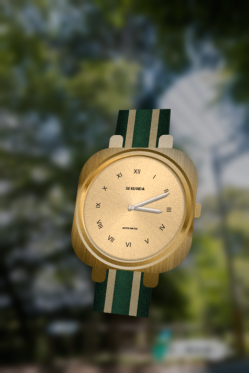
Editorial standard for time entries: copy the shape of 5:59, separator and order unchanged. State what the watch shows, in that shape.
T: 3:11
